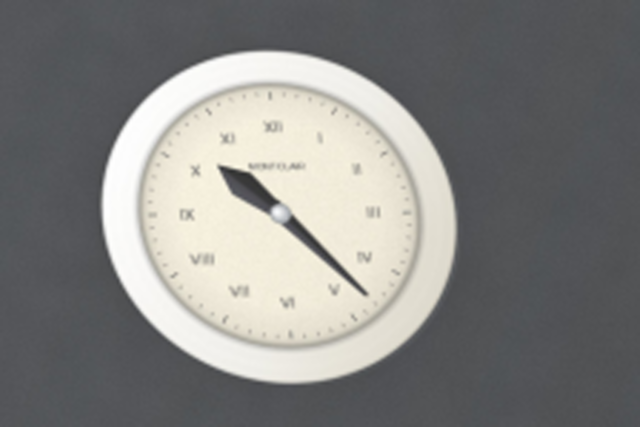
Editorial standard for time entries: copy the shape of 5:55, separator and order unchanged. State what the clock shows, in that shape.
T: 10:23
